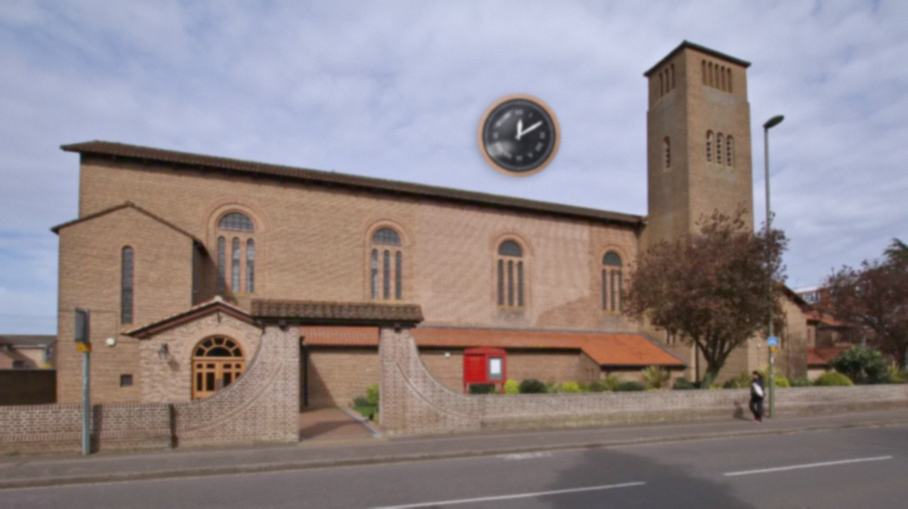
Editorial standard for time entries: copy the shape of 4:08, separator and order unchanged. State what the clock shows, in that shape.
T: 12:10
